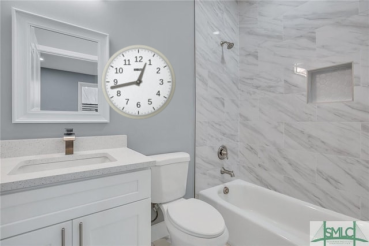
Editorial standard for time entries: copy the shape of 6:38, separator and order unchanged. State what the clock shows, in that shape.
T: 12:43
